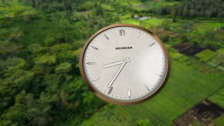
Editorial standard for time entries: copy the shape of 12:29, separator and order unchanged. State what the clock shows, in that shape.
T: 8:36
